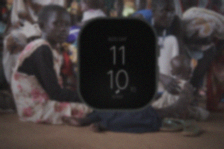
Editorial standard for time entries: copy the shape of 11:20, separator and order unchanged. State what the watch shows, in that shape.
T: 11:10
